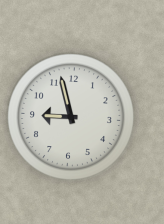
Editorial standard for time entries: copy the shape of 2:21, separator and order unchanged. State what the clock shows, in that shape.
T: 8:57
